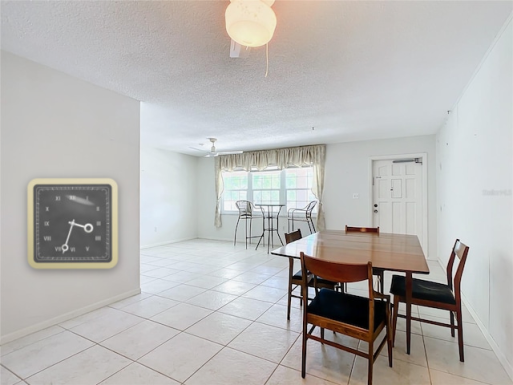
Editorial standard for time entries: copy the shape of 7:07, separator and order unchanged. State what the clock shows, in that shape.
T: 3:33
